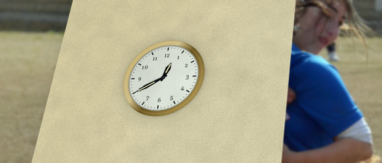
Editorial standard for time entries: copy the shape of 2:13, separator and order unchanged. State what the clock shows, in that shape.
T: 12:40
